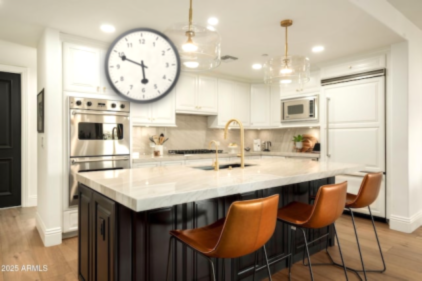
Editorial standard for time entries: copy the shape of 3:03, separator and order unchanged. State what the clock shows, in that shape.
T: 5:49
